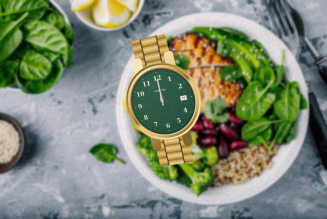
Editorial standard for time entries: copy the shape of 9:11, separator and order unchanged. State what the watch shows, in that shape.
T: 12:00
